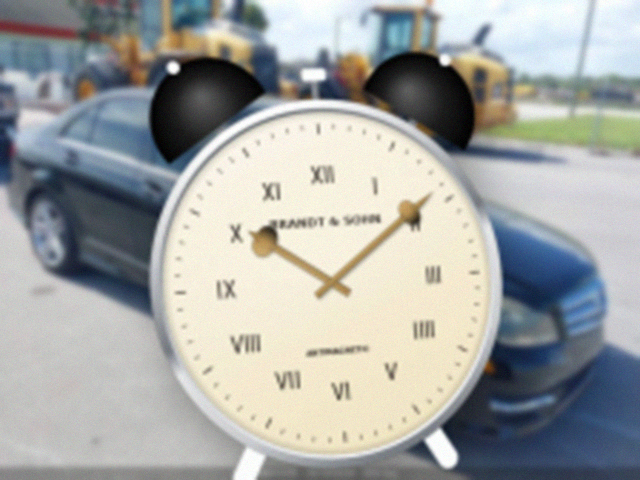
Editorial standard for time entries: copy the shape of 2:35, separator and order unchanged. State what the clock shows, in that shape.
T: 10:09
